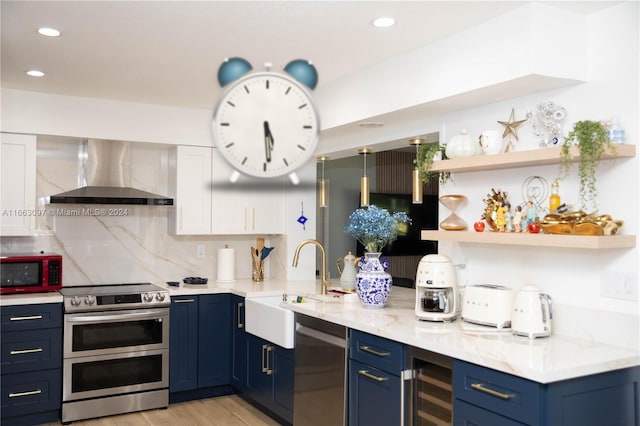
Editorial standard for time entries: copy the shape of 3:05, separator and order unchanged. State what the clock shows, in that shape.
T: 5:29
